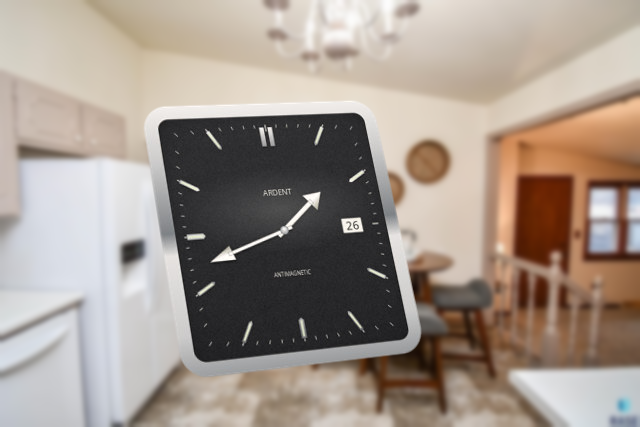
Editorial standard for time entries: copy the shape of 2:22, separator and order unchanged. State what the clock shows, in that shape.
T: 1:42
